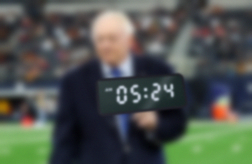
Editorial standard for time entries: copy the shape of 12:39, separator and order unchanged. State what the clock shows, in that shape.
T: 5:24
